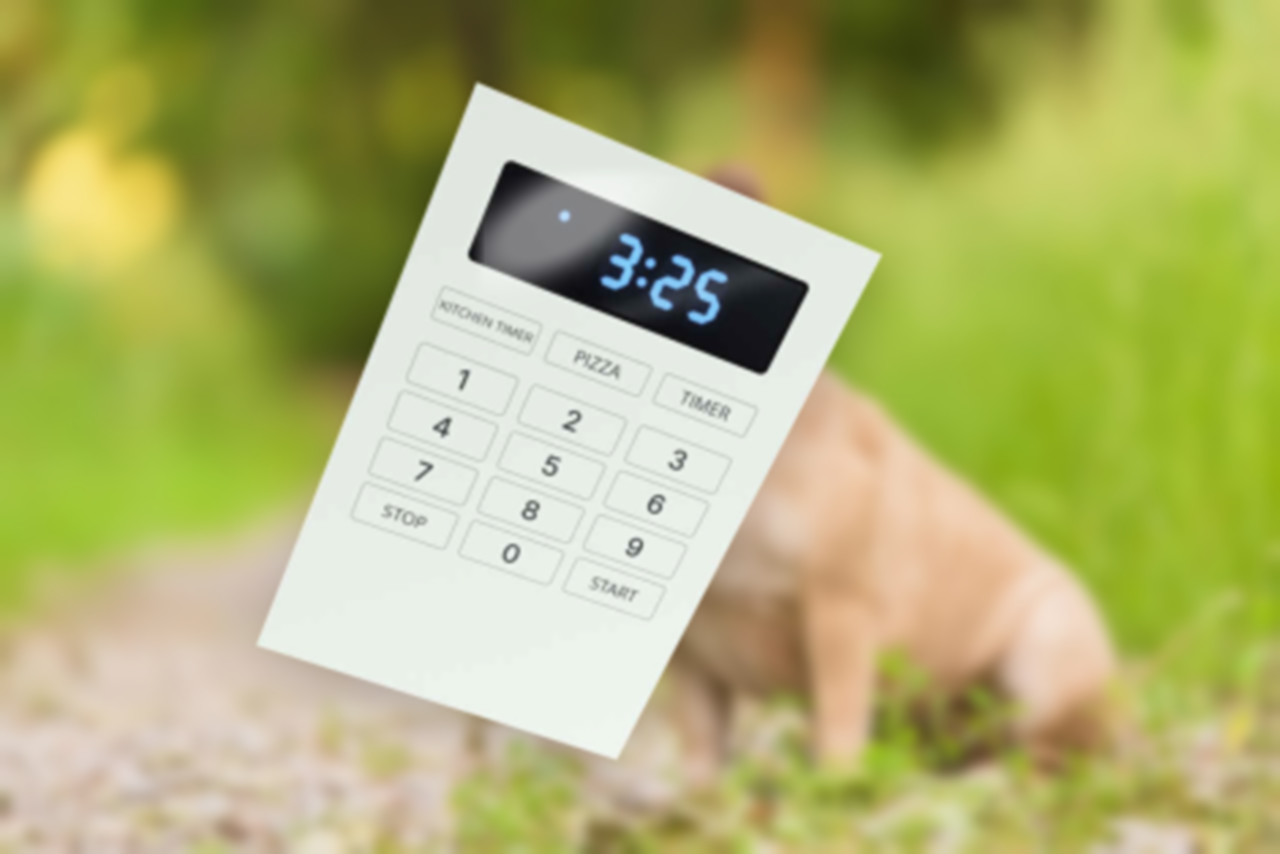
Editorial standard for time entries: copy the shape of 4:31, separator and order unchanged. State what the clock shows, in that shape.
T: 3:25
